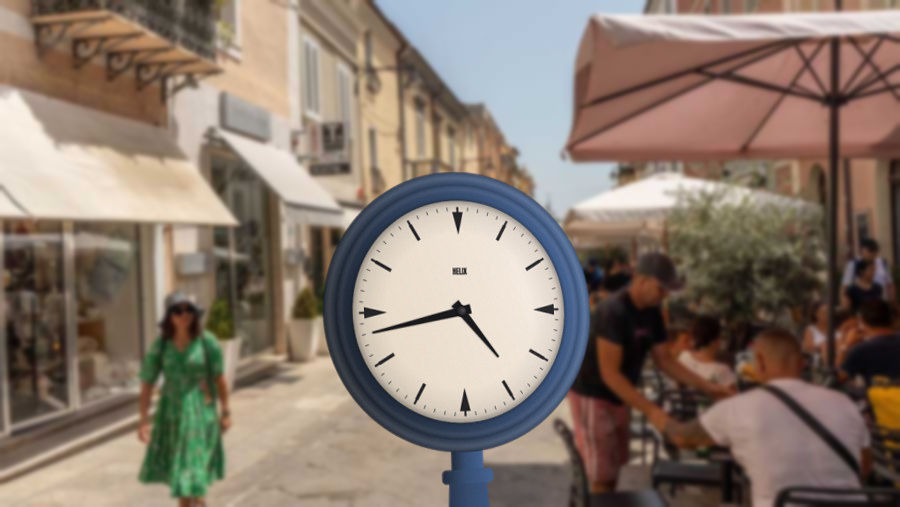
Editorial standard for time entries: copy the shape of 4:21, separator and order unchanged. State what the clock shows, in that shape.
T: 4:43
